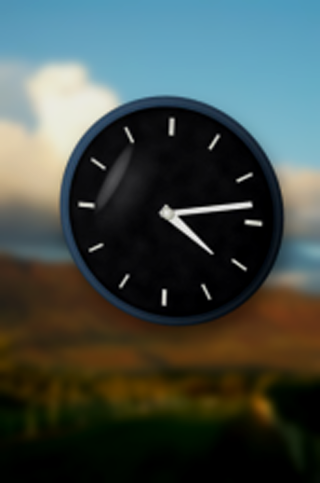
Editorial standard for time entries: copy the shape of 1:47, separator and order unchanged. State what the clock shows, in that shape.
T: 4:13
